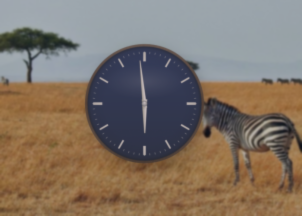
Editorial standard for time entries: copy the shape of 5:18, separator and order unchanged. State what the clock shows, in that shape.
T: 5:59
